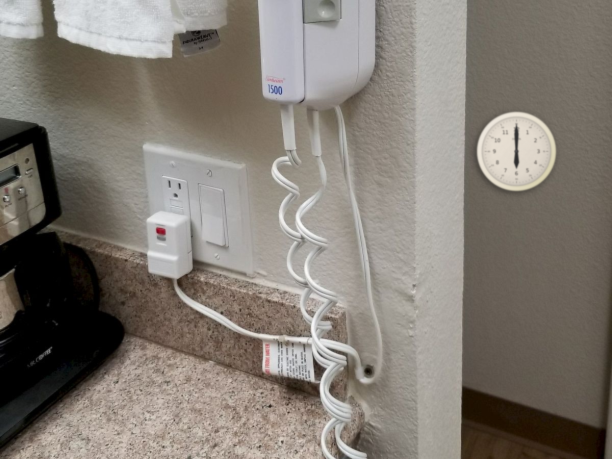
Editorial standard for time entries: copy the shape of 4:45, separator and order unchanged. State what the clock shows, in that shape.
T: 6:00
